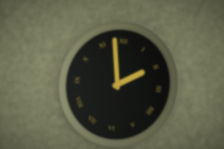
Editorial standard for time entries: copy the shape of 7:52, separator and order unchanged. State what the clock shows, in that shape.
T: 1:58
